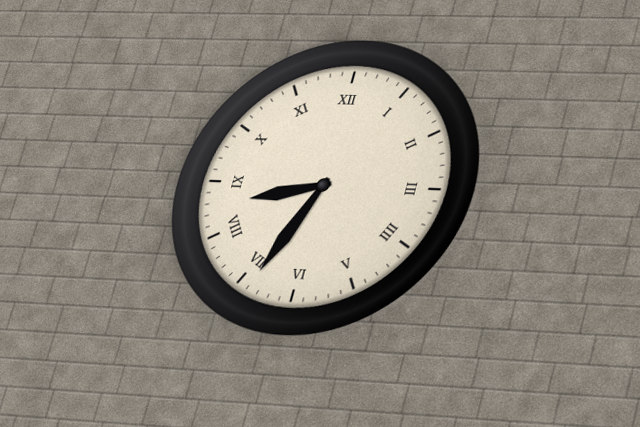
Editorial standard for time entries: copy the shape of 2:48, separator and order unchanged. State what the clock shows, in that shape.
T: 8:34
